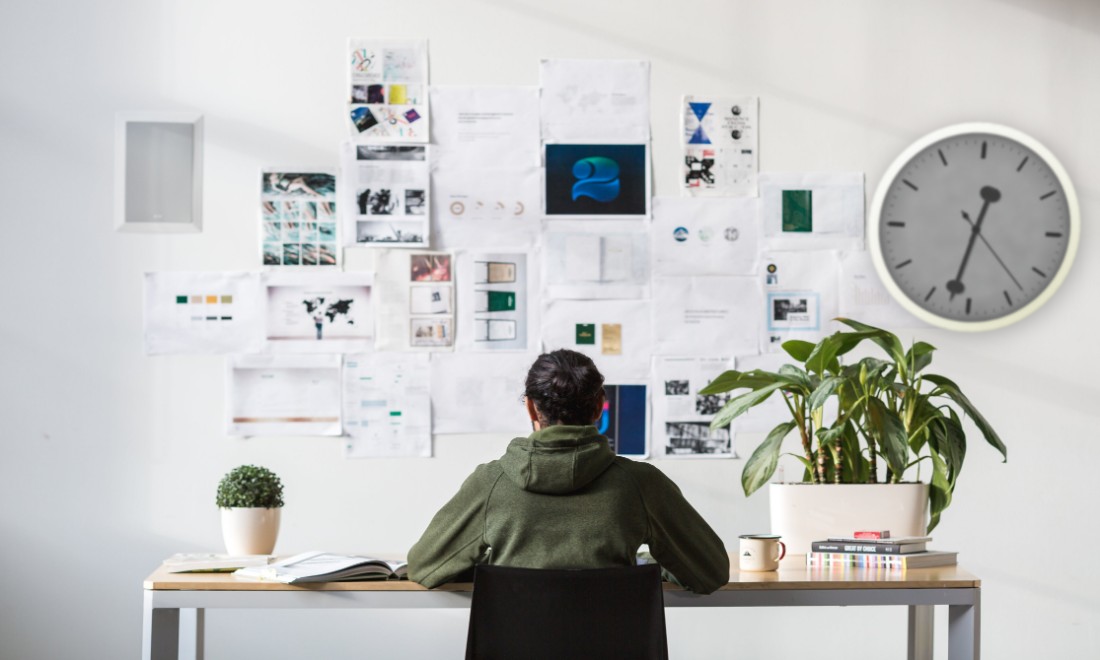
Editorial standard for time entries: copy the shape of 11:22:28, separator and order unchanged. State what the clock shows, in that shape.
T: 12:32:23
